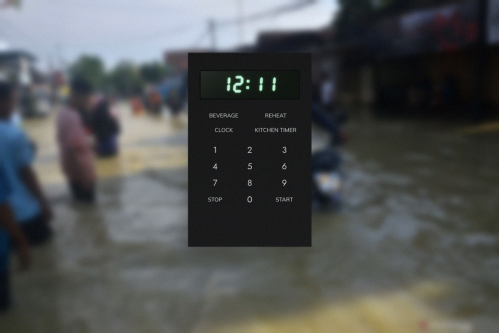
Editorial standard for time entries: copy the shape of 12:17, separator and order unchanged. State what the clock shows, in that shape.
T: 12:11
